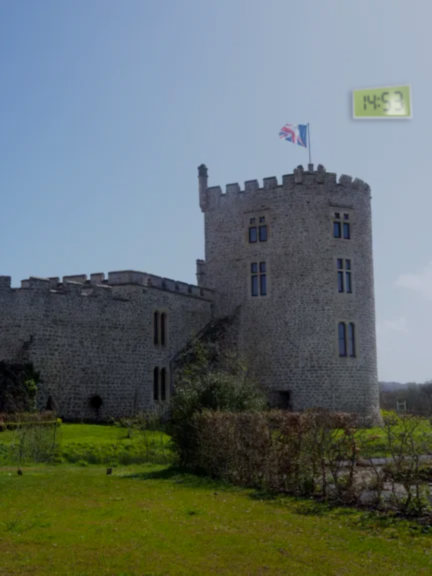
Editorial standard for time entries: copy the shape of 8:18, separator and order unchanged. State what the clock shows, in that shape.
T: 14:53
